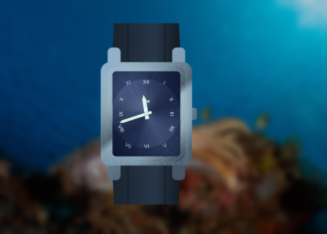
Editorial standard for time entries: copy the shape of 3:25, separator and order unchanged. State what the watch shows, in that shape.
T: 11:42
